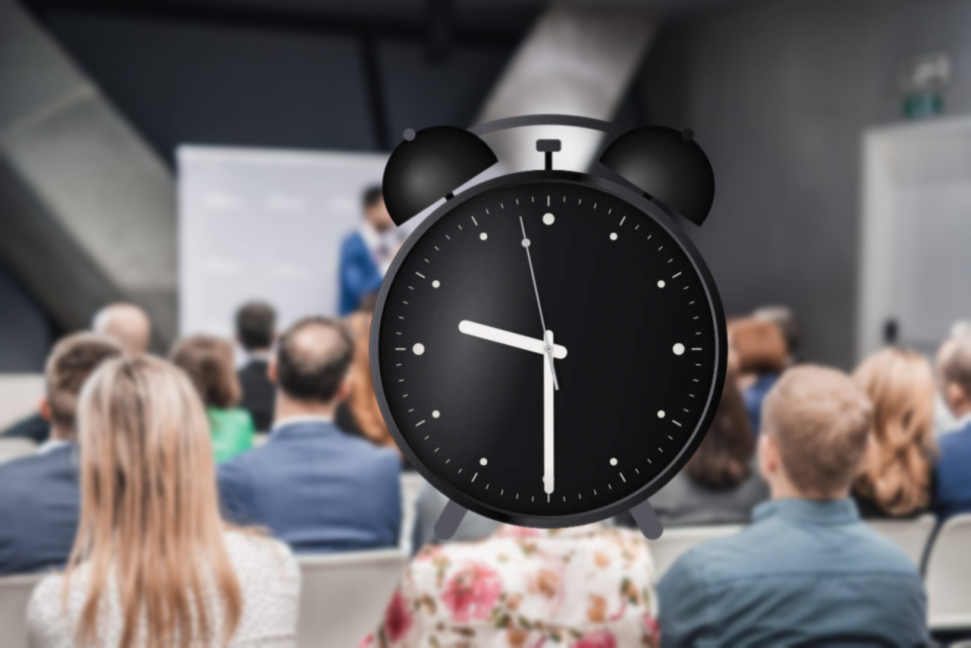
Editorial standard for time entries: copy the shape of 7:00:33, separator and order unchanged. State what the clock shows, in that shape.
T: 9:29:58
